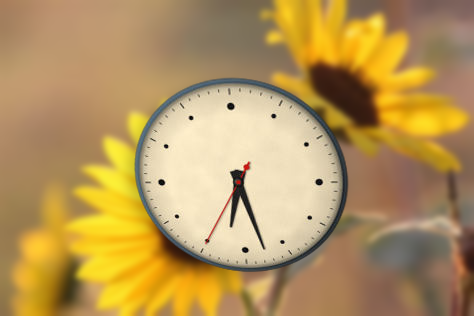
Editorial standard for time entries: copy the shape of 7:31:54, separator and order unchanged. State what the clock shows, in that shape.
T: 6:27:35
